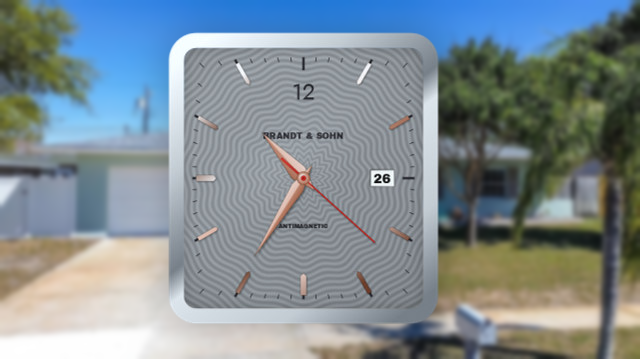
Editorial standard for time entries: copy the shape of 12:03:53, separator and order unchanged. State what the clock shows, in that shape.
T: 10:35:22
